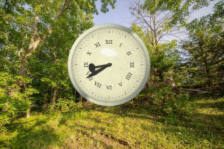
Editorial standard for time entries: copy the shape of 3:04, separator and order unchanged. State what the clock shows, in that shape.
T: 8:40
